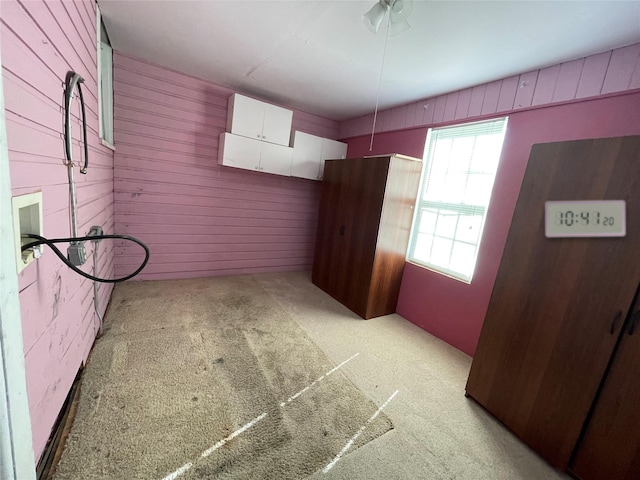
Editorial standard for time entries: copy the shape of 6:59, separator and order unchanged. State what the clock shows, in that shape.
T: 10:41
